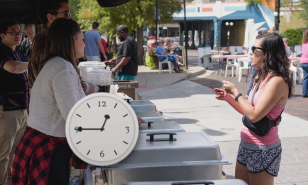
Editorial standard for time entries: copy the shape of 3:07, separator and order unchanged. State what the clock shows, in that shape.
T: 12:45
